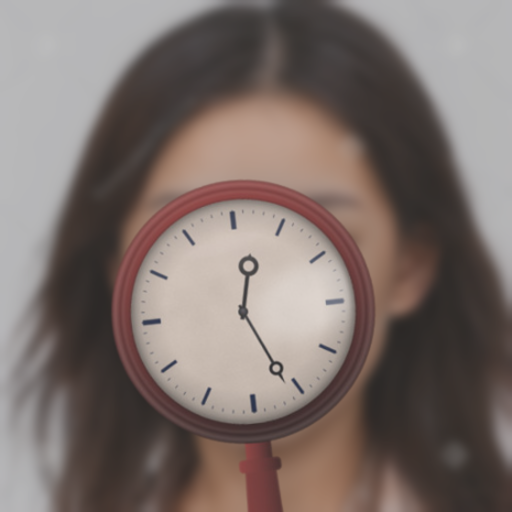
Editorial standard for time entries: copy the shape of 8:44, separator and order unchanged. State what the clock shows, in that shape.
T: 12:26
